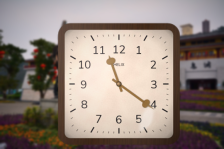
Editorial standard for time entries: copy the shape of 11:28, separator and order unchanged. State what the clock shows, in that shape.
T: 11:21
